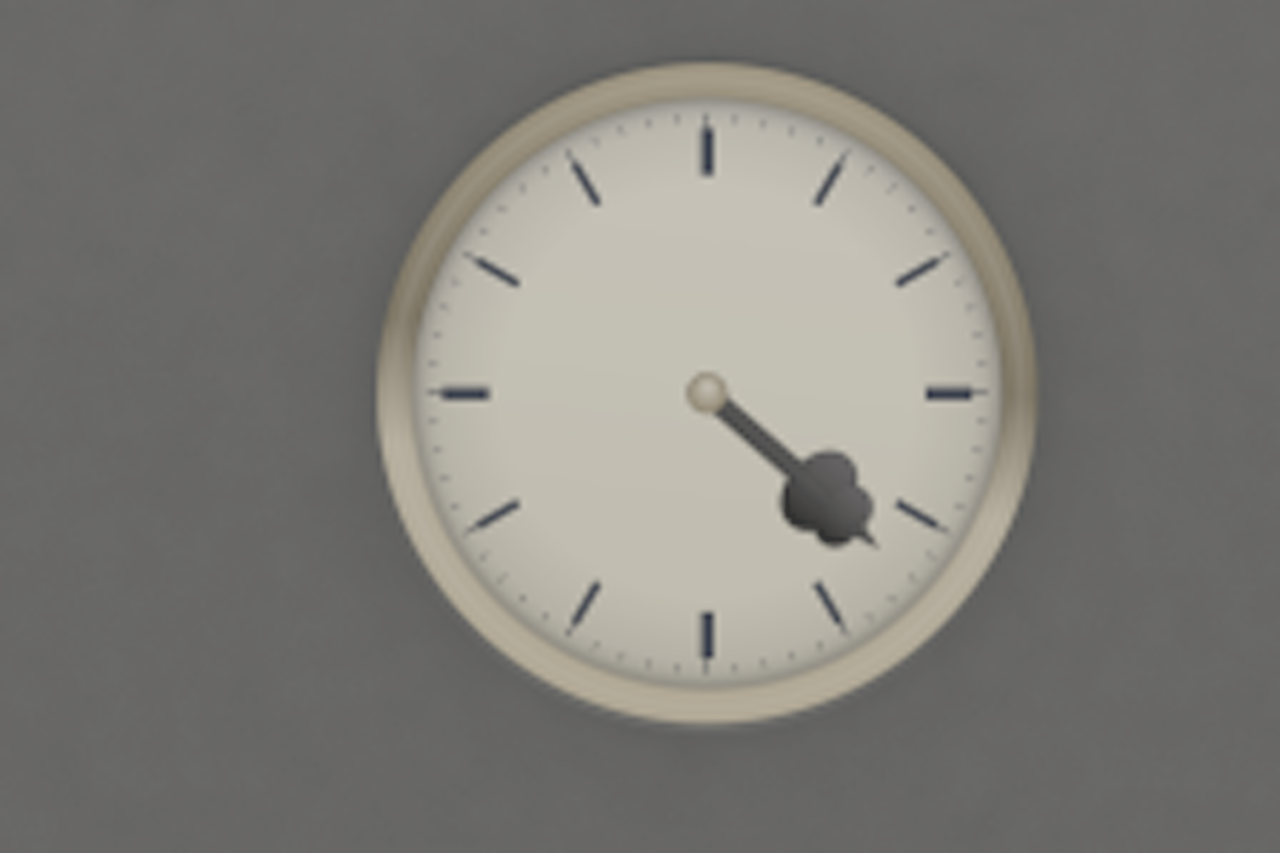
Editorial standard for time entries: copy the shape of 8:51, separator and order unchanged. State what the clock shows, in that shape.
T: 4:22
